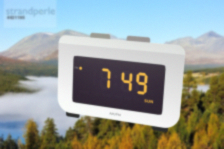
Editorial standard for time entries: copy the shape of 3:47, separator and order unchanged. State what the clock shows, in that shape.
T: 7:49
